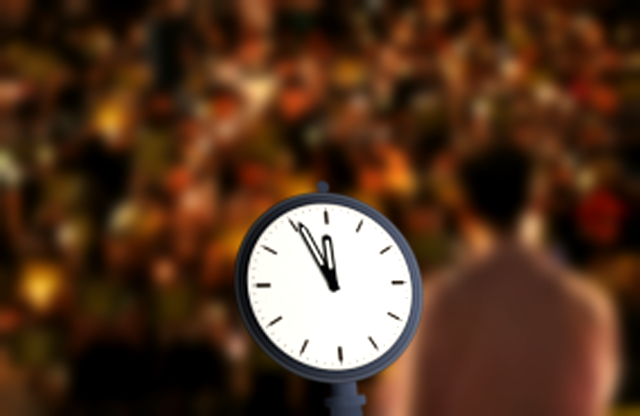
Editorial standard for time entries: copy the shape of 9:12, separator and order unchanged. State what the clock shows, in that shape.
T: 11:56
